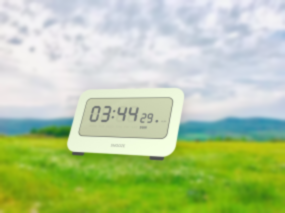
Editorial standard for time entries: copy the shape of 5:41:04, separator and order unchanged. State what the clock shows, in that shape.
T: 3:44:29
